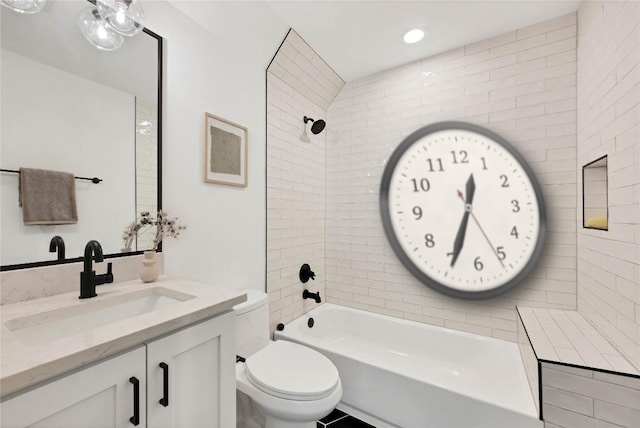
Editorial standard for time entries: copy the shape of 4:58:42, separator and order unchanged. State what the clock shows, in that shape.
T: 12:34:26
